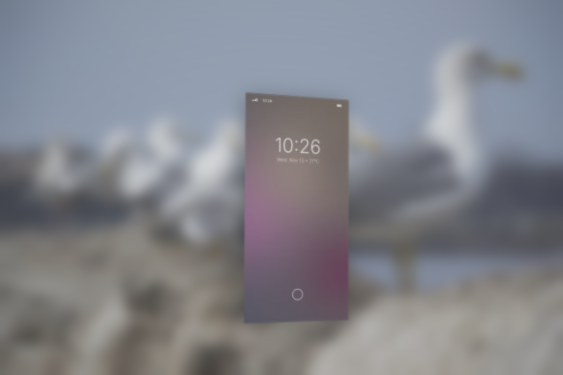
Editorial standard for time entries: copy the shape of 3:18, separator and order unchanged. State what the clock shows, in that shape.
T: 10:26
